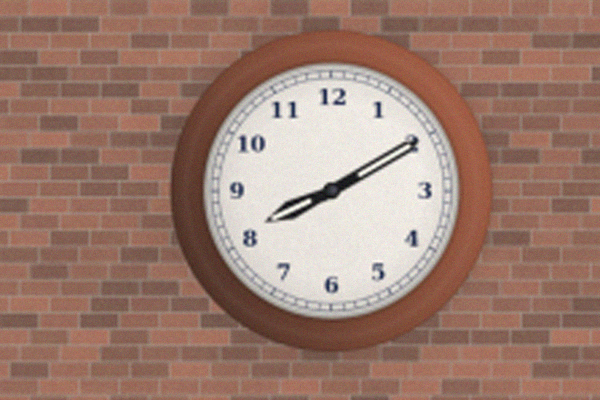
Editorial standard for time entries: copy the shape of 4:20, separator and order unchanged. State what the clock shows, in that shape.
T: 8:10
